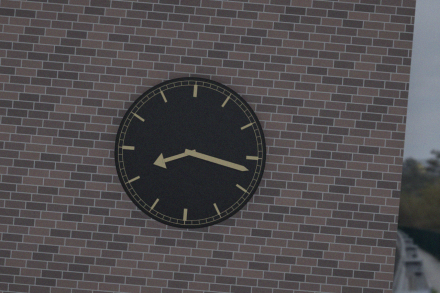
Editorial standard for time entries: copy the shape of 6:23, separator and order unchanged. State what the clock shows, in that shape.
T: 8:17
